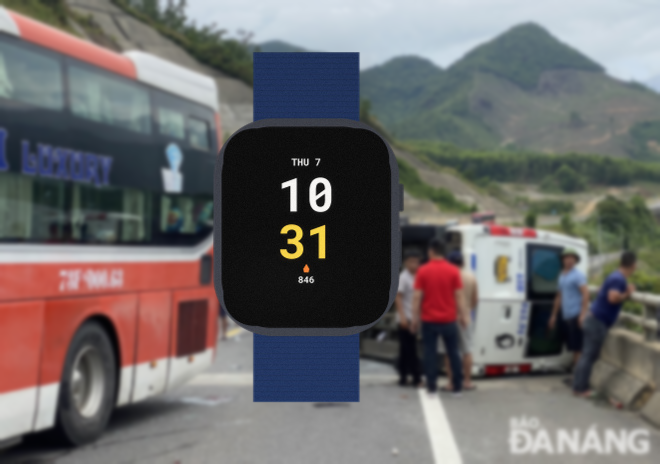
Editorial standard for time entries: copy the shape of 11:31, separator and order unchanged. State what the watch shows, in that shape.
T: 10:31
